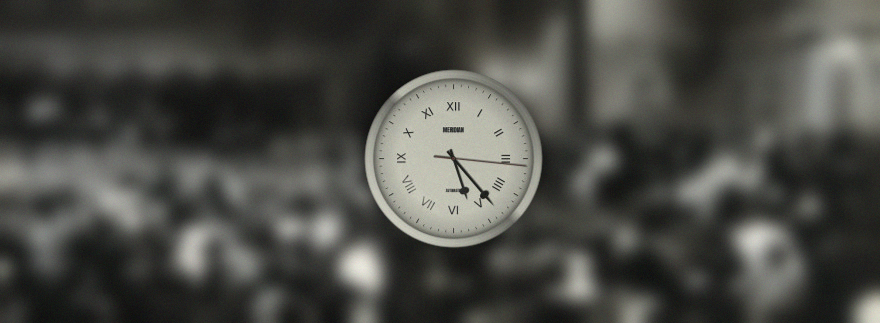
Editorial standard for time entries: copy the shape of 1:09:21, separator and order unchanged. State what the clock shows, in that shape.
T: 5:23:16
